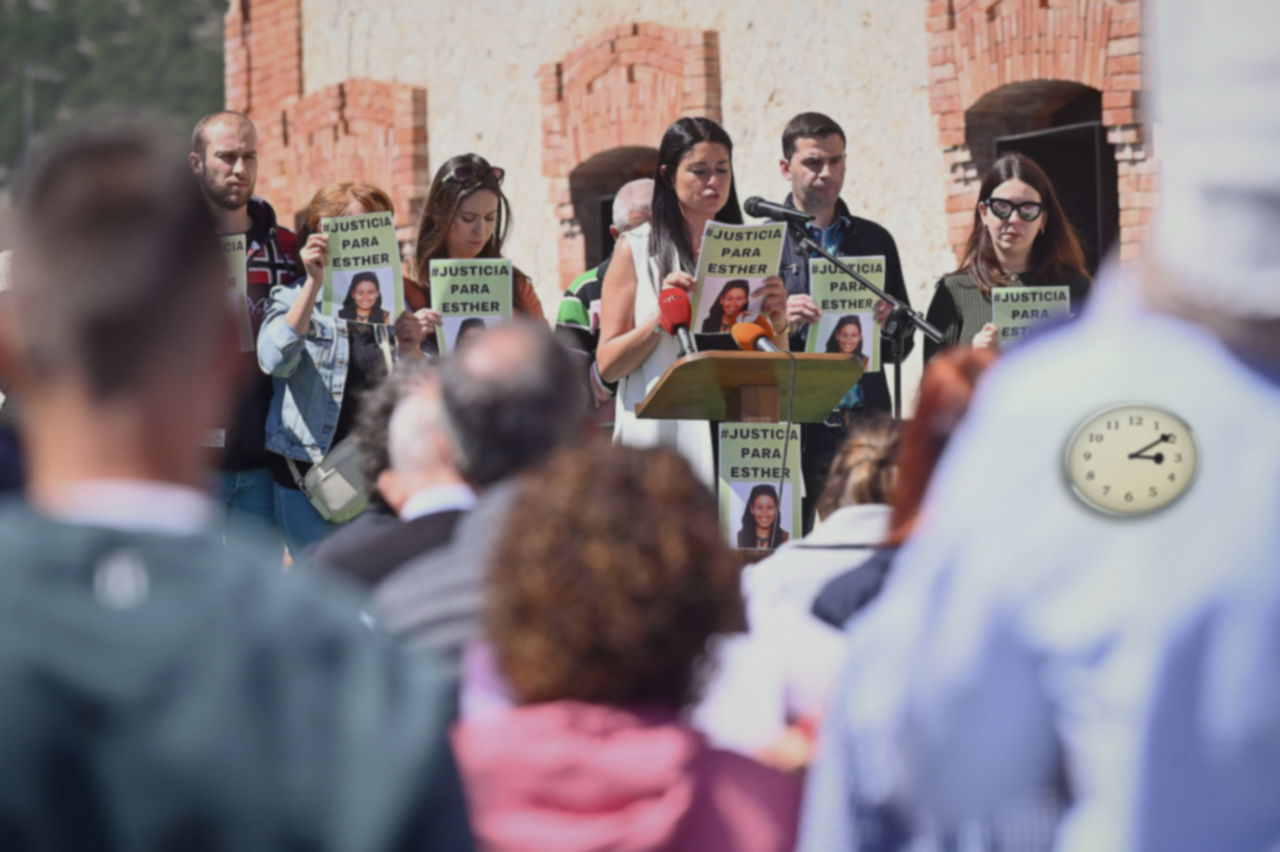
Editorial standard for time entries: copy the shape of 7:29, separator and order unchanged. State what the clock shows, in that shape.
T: 3:09
